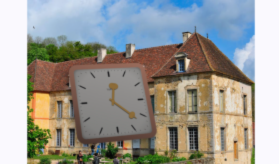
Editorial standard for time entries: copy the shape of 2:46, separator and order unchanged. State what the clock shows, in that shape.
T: 12:22
